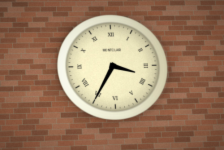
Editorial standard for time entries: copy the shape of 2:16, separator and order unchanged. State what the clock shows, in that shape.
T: 3:35
